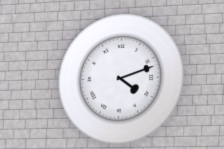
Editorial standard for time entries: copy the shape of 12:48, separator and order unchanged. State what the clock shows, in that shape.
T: 4:12
